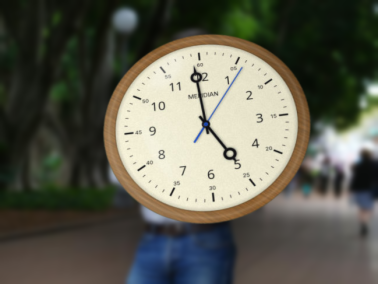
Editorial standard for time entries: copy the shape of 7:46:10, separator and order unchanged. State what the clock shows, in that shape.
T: 4:59:06
